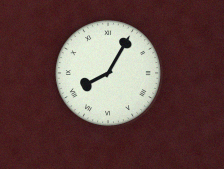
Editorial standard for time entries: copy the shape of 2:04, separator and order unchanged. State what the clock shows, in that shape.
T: 8:05
